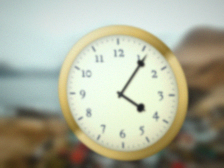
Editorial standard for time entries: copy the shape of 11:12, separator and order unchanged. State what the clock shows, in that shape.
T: 4:06
